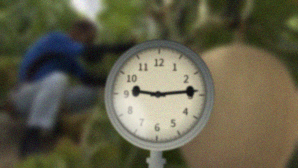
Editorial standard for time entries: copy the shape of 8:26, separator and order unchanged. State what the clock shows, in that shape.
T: 9:14
